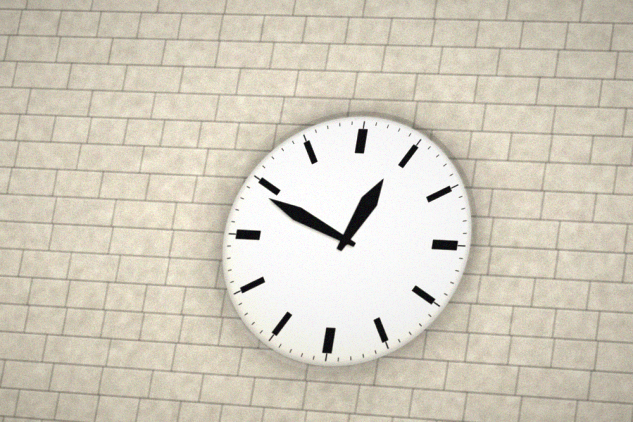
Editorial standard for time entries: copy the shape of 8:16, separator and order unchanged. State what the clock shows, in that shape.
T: 12:49
